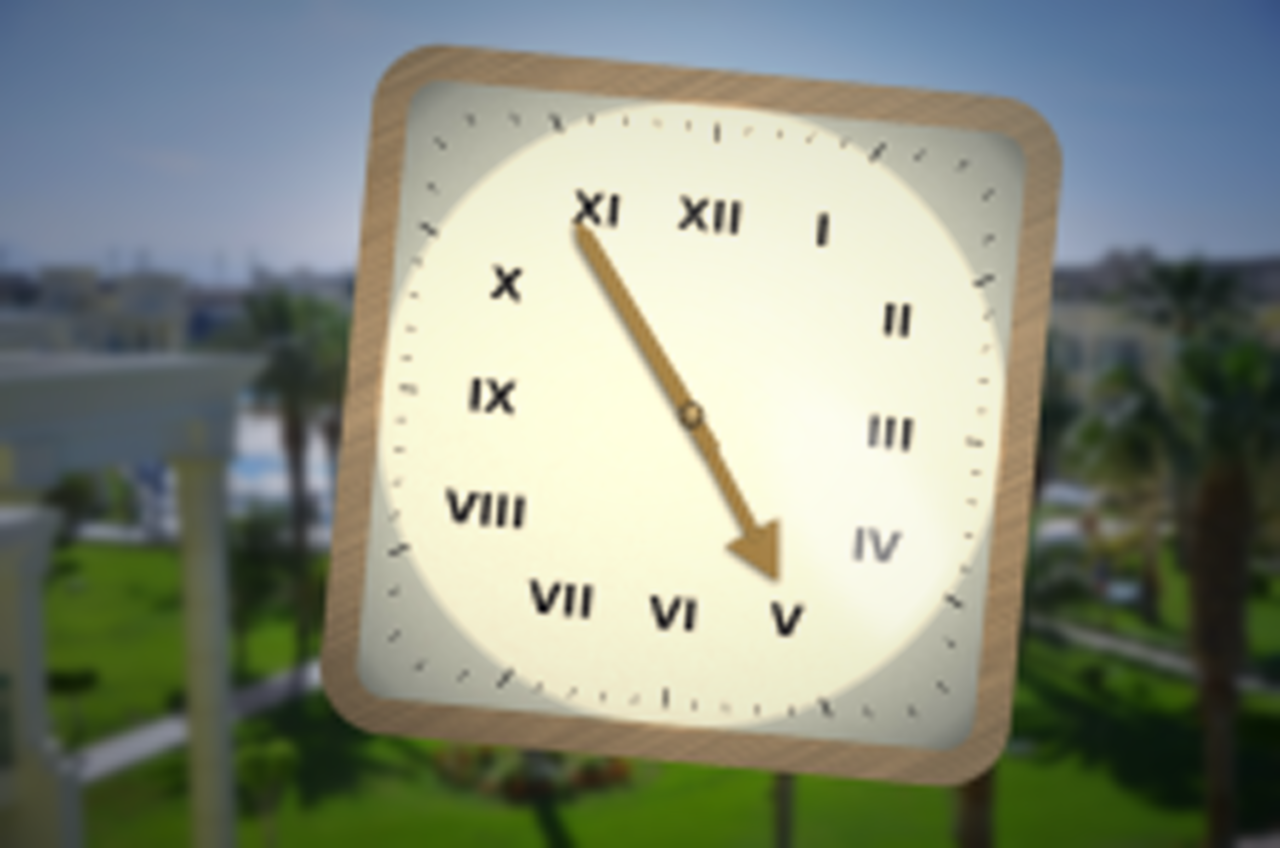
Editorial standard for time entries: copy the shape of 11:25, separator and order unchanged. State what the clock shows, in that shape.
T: 4:54
